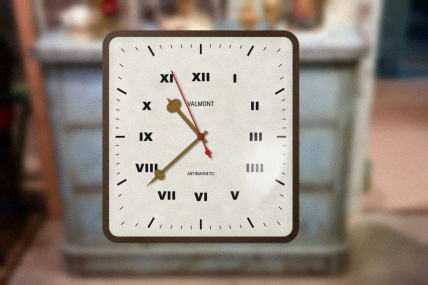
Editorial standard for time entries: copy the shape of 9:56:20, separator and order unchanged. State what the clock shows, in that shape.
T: 10:37:56
